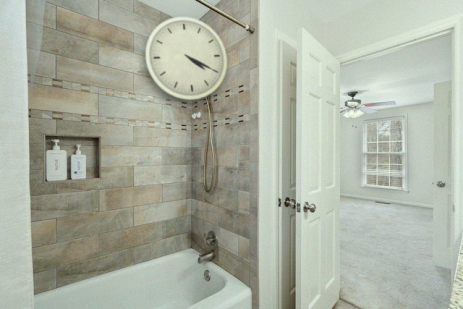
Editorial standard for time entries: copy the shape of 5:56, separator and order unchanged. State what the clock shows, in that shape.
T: 4:20
